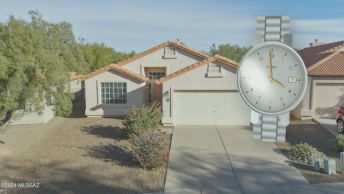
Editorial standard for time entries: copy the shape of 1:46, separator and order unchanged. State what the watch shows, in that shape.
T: 3:59
